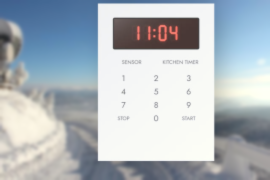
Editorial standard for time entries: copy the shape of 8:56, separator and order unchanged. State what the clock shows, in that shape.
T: 11:04
